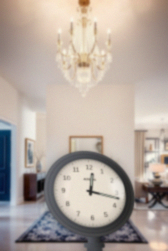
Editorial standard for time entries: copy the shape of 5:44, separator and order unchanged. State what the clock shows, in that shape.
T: 12:17
